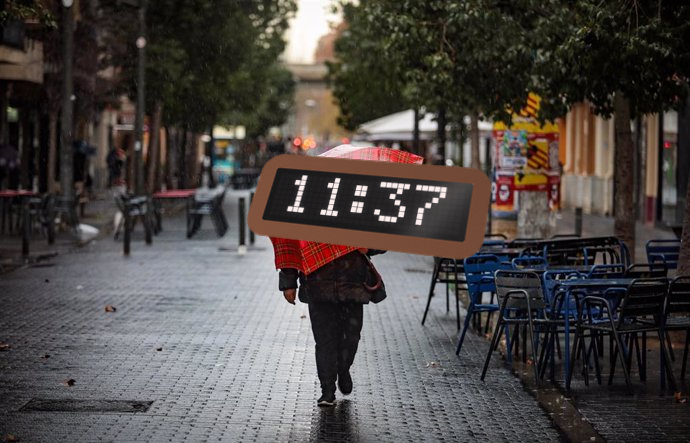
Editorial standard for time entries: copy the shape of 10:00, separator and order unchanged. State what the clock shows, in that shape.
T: 11:37
